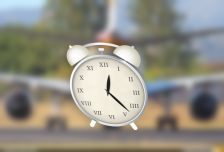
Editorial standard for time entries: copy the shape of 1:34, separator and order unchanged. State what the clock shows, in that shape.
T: 12:23
